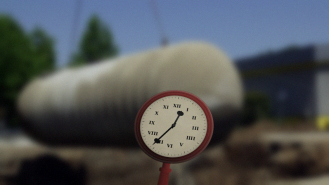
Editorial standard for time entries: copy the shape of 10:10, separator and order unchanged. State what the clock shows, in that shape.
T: 12:36
